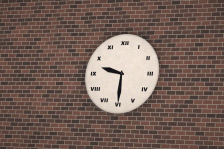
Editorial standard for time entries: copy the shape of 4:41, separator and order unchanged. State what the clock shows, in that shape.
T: 9:30
